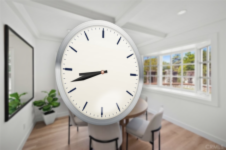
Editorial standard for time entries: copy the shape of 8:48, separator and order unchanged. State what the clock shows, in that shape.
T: 8:42
